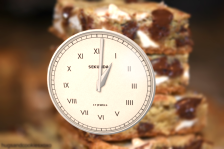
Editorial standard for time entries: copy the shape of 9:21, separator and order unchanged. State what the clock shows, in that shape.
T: 1:01
